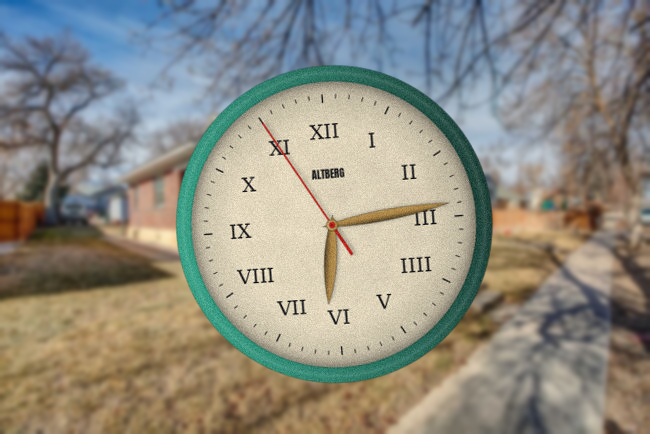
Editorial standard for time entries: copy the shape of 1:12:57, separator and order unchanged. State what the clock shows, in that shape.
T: 6:13:55
